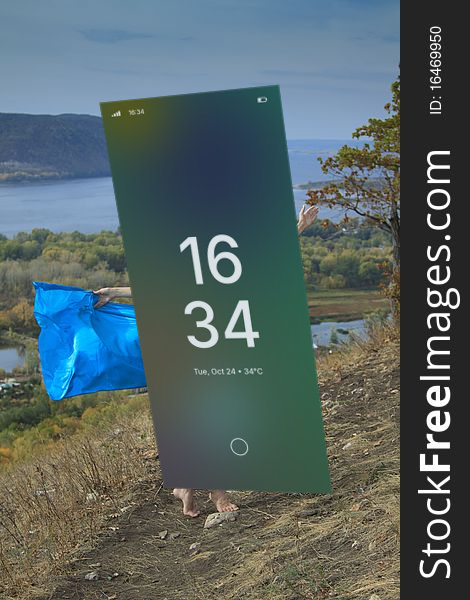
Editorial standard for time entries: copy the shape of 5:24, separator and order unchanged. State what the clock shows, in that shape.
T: 16:34
